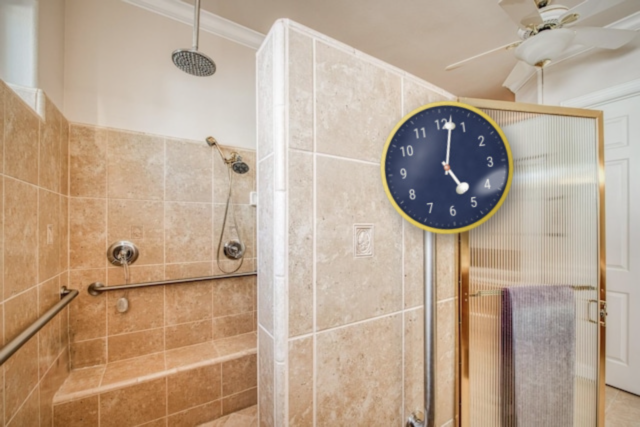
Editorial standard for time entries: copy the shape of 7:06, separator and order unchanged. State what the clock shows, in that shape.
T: 5:02
